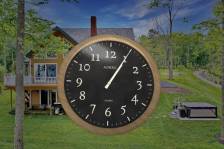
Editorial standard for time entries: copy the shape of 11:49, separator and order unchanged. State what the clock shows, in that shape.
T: 1:05
